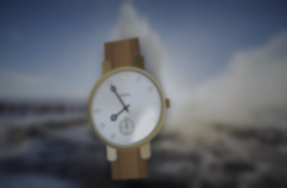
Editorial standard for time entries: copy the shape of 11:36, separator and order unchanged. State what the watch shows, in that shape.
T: 7:55
